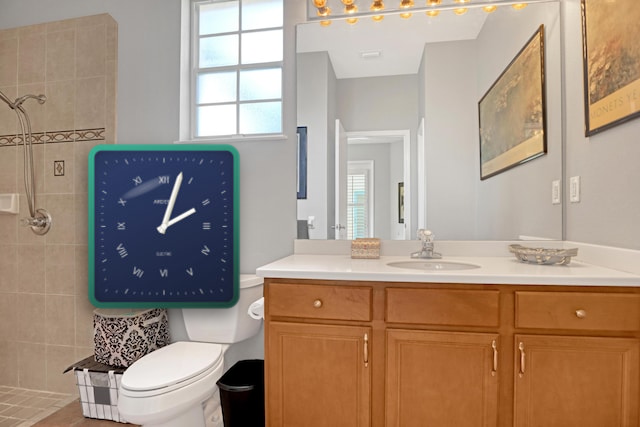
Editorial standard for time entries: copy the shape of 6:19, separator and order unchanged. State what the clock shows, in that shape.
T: 2:03
